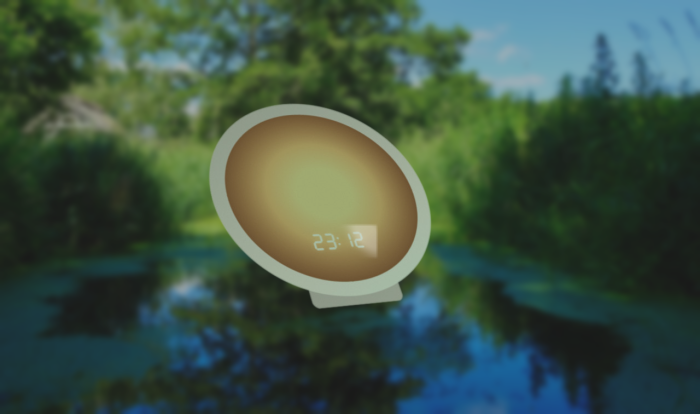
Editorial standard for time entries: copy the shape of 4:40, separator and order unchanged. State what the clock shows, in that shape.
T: 23:12
